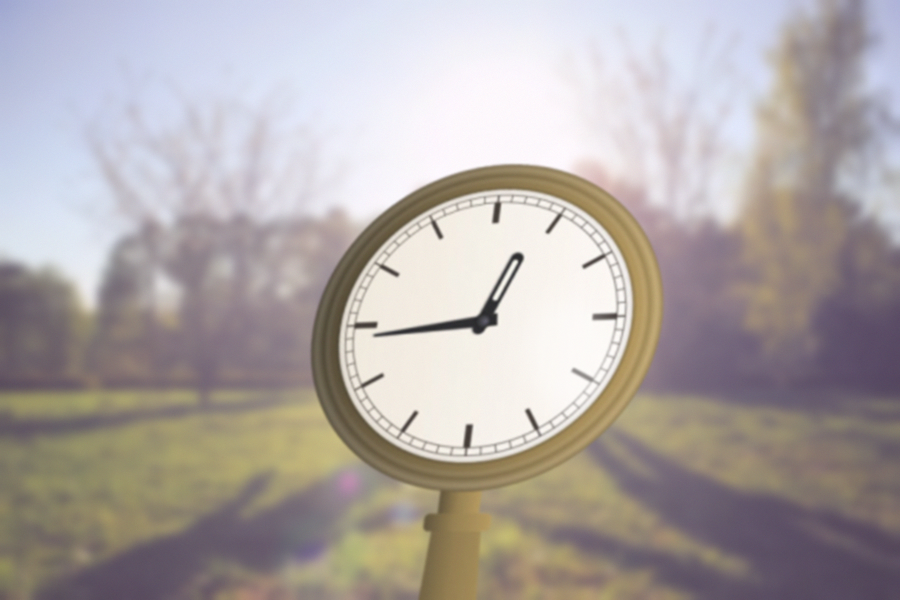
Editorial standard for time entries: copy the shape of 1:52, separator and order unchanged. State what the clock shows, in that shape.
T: 12:44
